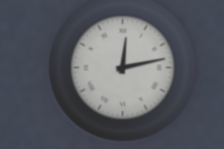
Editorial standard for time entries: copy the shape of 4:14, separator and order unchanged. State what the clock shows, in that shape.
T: 12:13
